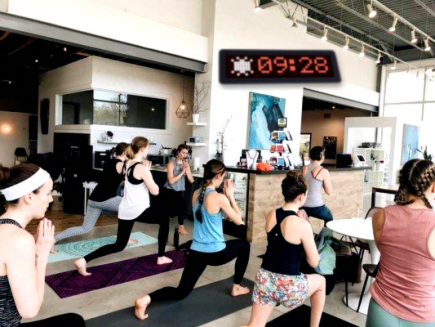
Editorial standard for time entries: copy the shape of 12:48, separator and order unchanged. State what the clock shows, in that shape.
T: 9:28
